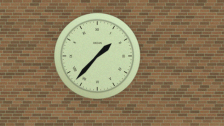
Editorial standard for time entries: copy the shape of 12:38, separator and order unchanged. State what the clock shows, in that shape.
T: 1:37
